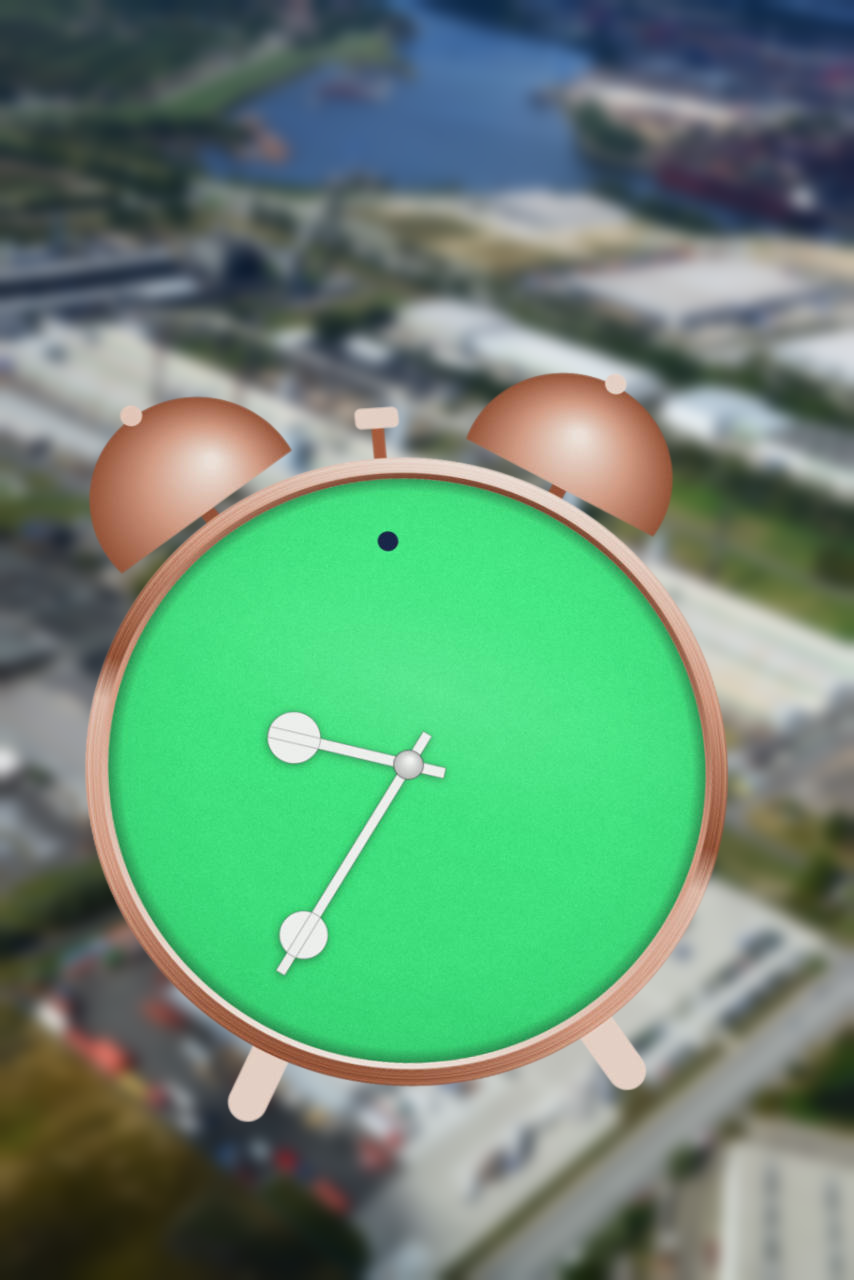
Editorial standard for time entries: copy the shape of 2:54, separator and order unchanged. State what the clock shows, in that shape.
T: 9:36
